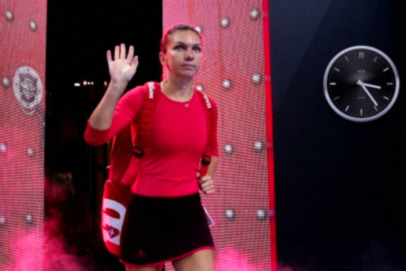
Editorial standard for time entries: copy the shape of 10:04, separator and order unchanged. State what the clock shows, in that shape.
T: 3:24
